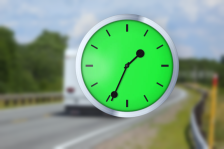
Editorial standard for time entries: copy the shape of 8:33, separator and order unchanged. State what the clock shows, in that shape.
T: 1:34
